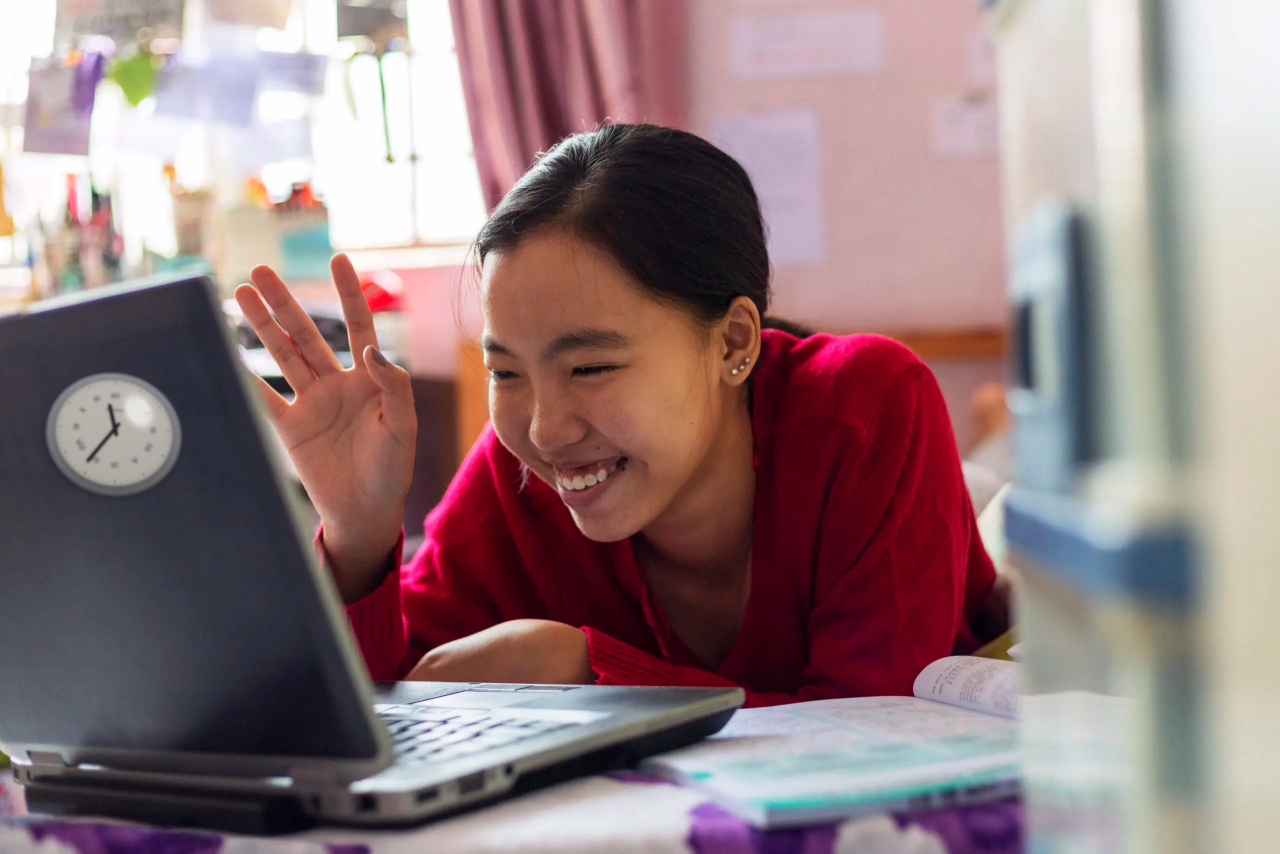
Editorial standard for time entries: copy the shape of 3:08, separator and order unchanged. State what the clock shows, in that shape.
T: 11:36
